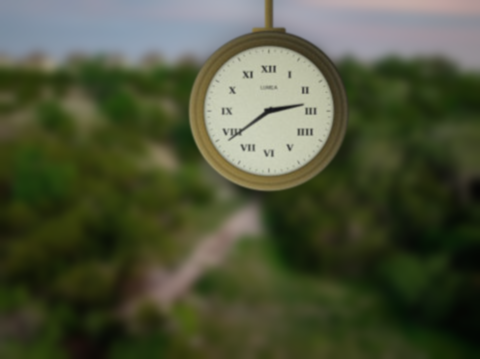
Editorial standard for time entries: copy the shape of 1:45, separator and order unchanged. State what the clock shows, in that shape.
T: 2:39
